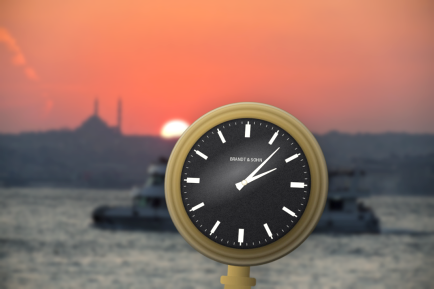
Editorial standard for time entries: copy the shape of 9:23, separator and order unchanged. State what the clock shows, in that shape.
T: 2:07
